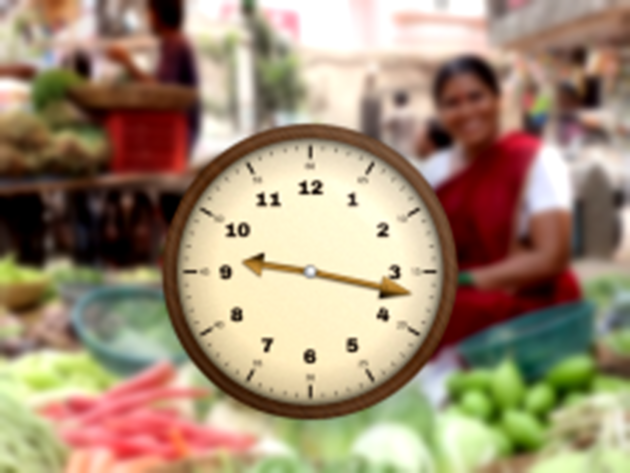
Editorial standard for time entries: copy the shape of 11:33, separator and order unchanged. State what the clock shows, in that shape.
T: 9:17
